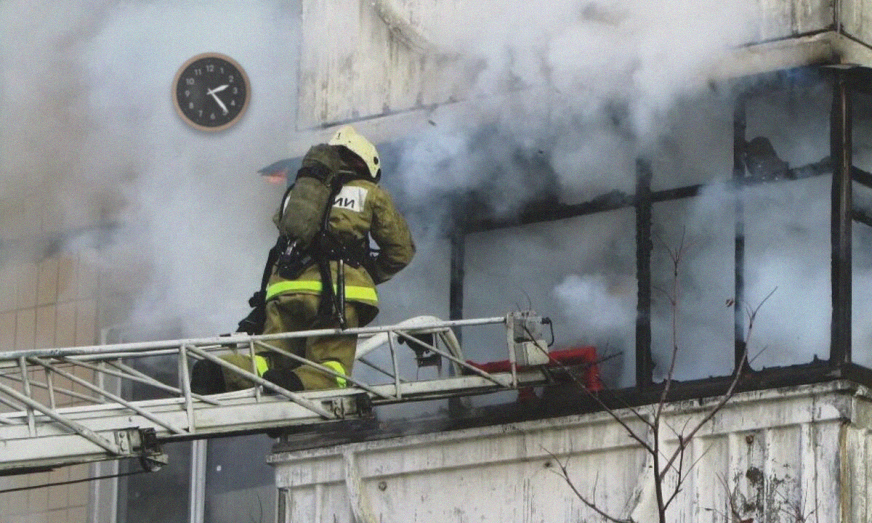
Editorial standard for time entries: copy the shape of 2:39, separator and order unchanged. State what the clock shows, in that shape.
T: 2:24
